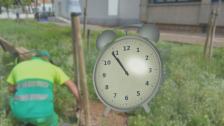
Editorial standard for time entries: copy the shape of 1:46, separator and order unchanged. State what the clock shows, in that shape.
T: 10:54
